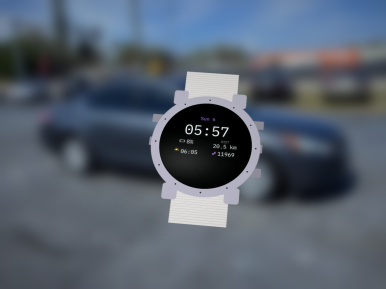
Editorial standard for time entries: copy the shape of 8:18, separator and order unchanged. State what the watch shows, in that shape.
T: 5:57
